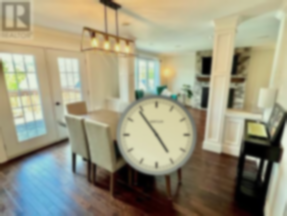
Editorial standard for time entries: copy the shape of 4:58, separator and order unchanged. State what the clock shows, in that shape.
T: 4:54
